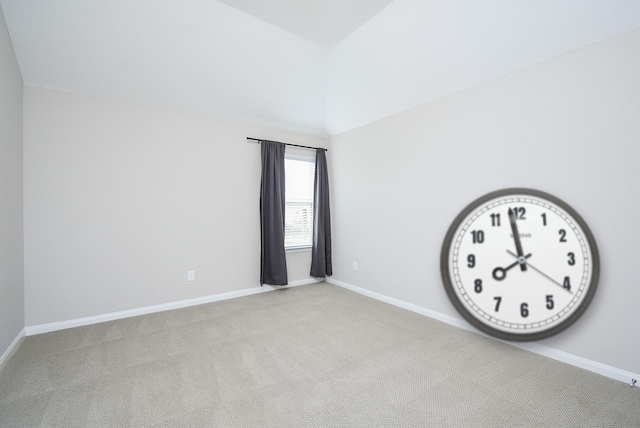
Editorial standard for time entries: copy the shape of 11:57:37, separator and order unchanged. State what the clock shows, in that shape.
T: 7:58:21
